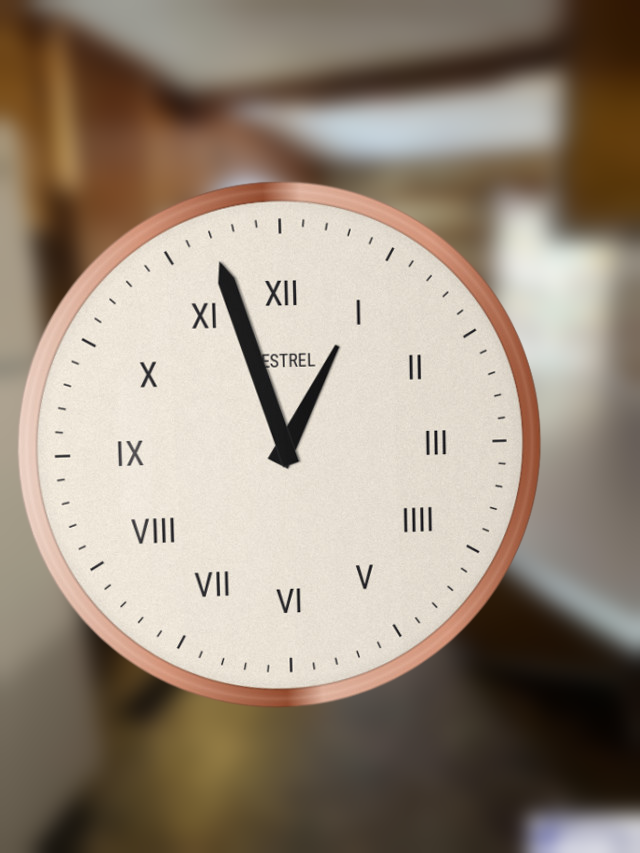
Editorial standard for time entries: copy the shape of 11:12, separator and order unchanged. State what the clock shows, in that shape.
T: 12:57
